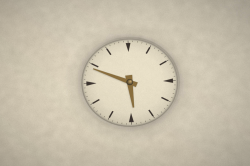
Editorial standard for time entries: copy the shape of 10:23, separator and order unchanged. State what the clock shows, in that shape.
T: 5:49
